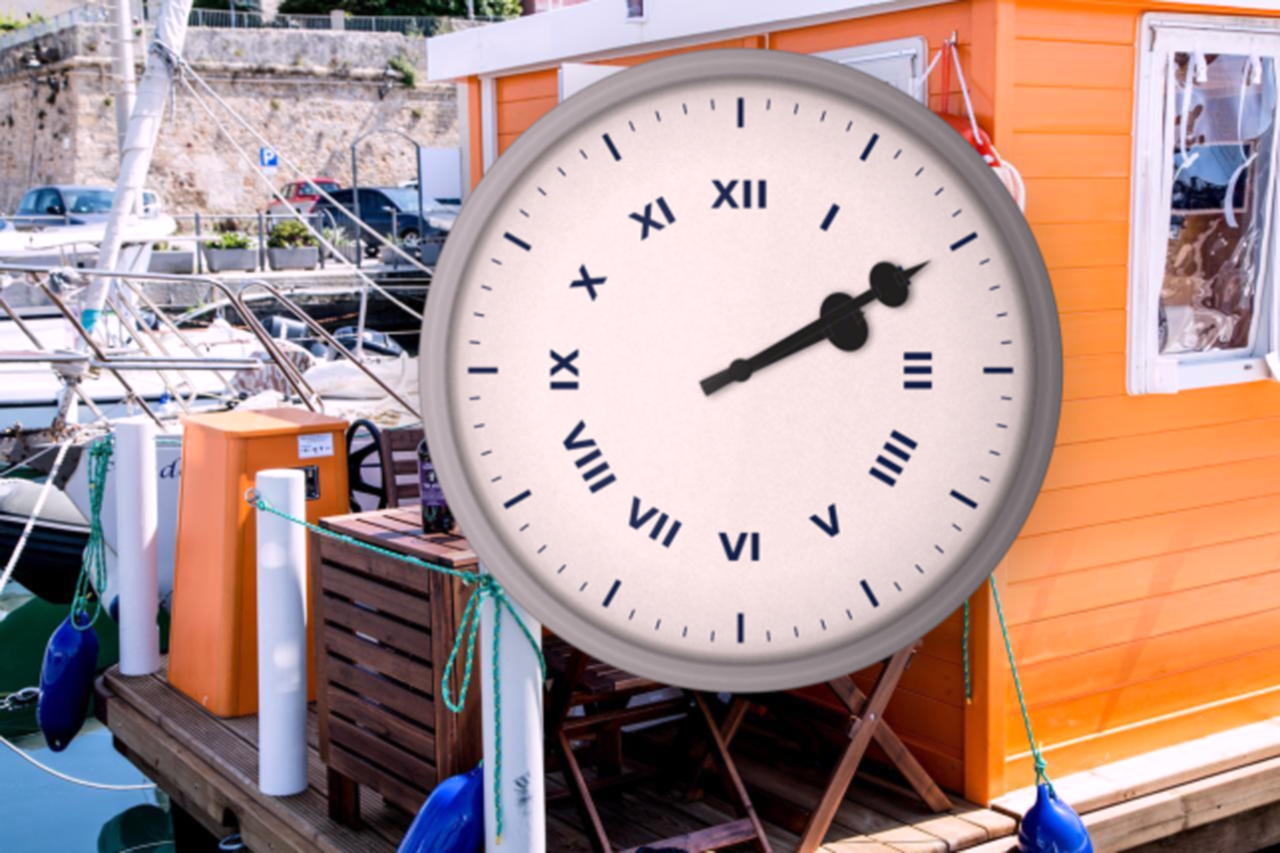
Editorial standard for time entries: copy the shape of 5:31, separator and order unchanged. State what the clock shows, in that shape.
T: 2:10
